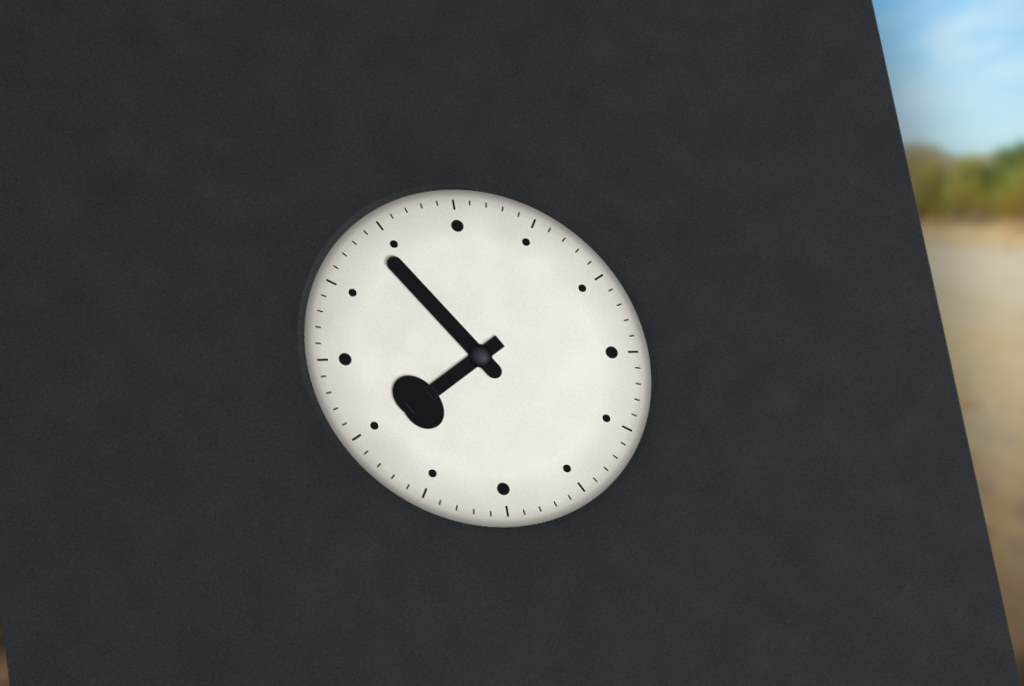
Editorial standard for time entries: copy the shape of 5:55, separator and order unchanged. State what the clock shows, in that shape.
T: 7:54
